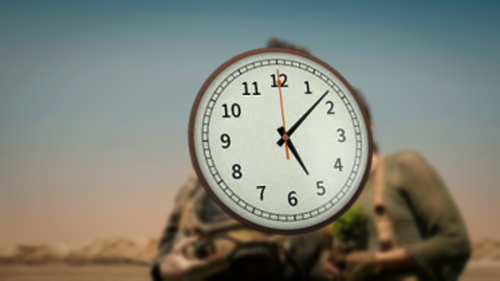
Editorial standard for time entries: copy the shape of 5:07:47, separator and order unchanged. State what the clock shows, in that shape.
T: 5:08:00
